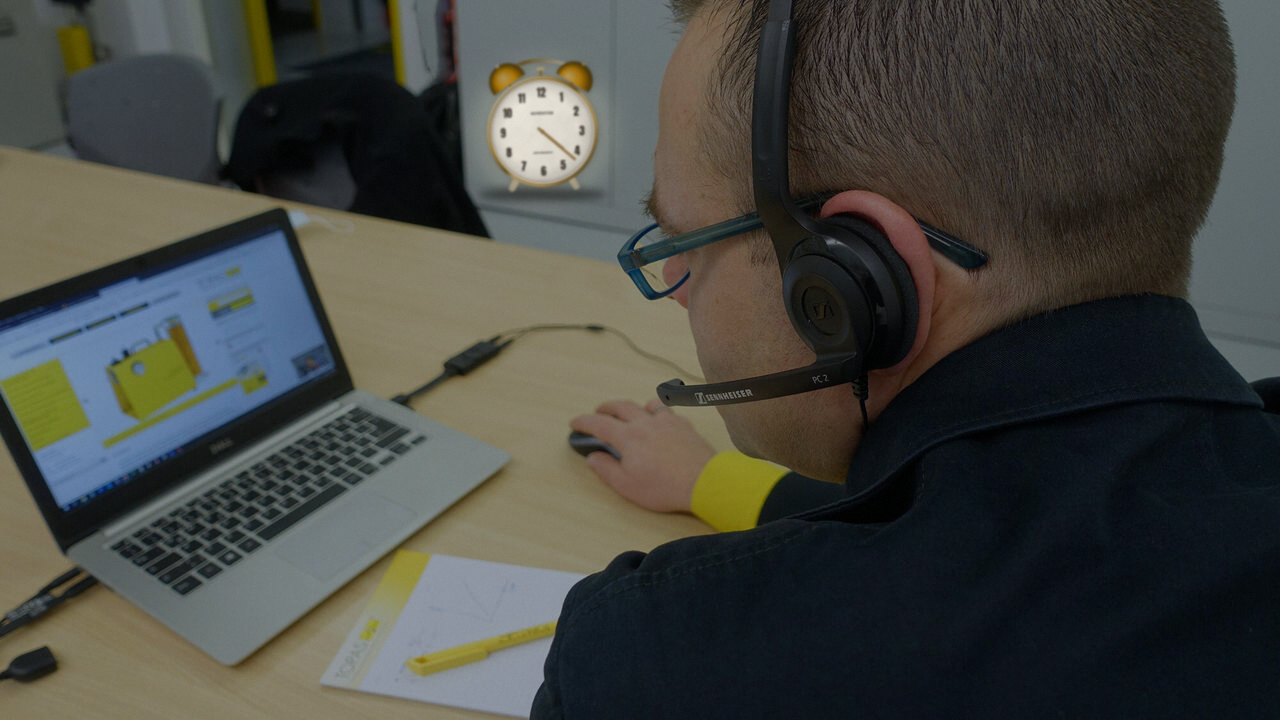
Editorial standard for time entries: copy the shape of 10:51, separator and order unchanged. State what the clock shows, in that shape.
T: 4:22
